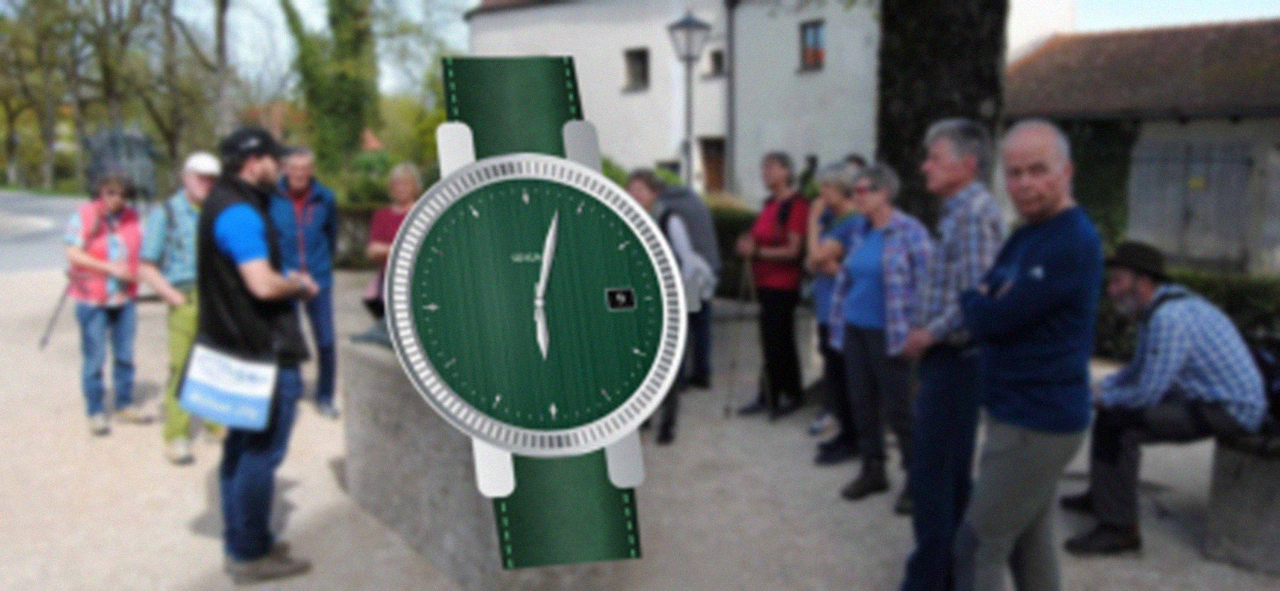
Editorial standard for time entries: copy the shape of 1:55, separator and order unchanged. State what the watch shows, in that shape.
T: 6:03
